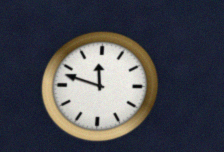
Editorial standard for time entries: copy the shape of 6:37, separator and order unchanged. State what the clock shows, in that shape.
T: 11:48
